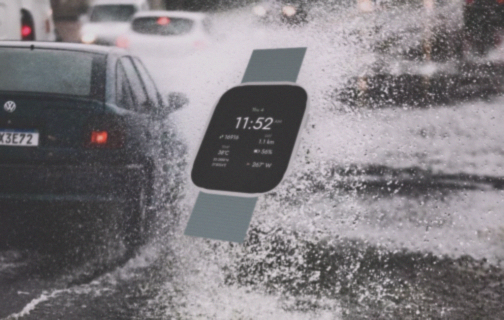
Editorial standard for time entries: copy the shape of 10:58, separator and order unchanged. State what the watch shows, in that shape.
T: 11:52
